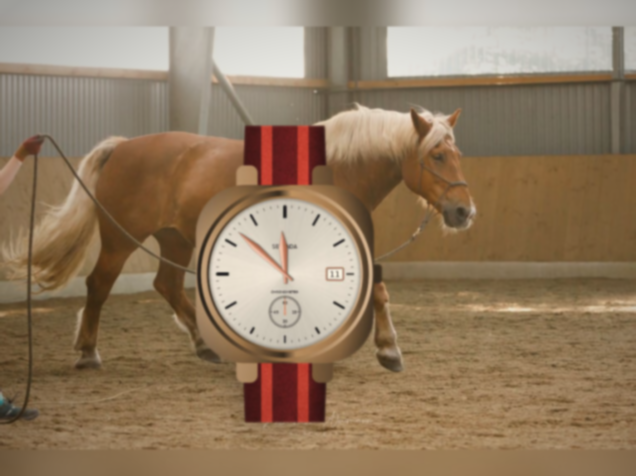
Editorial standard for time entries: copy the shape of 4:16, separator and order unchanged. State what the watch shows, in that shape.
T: 11:52
